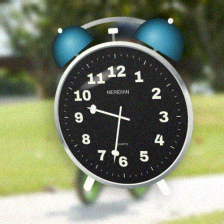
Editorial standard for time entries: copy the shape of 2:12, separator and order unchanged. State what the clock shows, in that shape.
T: 9:32
